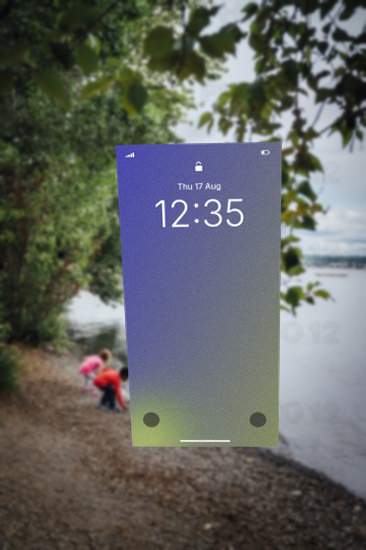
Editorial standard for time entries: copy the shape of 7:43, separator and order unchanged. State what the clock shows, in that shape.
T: 12:35
